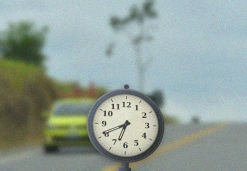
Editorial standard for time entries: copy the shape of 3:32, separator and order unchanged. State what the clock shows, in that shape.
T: 6:41
